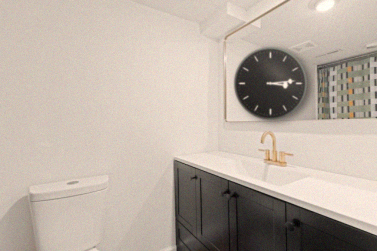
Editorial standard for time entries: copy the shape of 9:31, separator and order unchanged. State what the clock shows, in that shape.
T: 3:14
